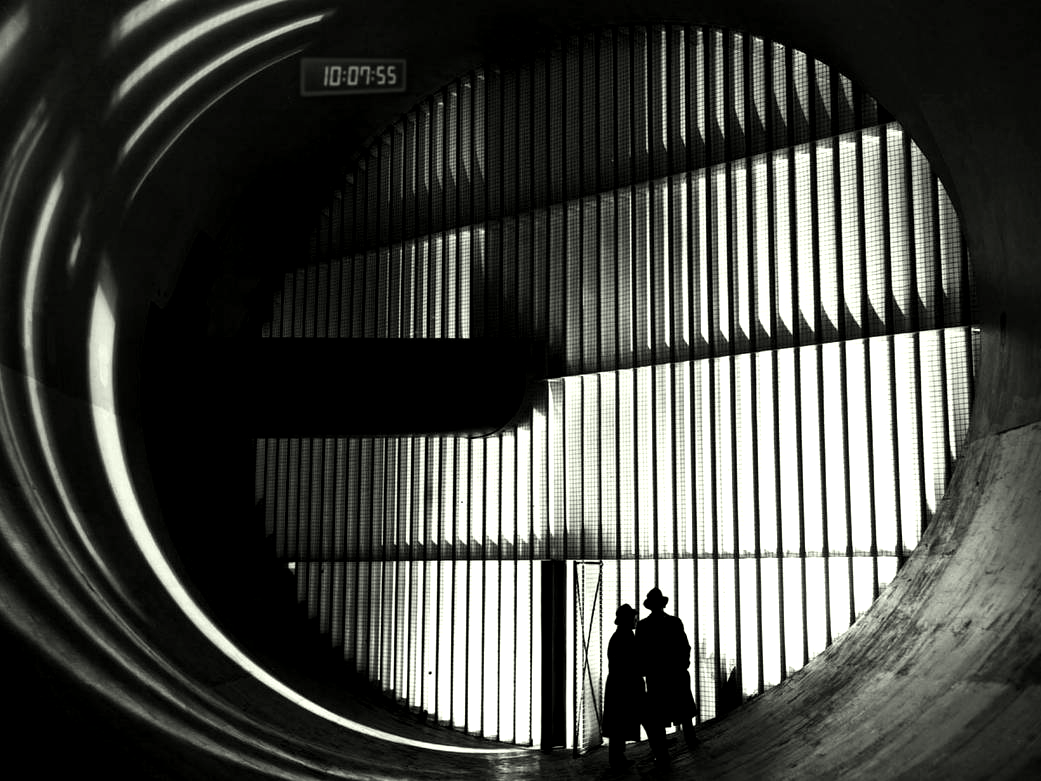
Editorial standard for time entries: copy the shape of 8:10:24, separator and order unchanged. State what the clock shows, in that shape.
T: 10:07:55
